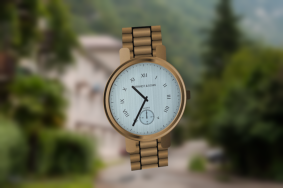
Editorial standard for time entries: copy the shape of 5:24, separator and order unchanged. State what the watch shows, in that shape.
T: 10:35
